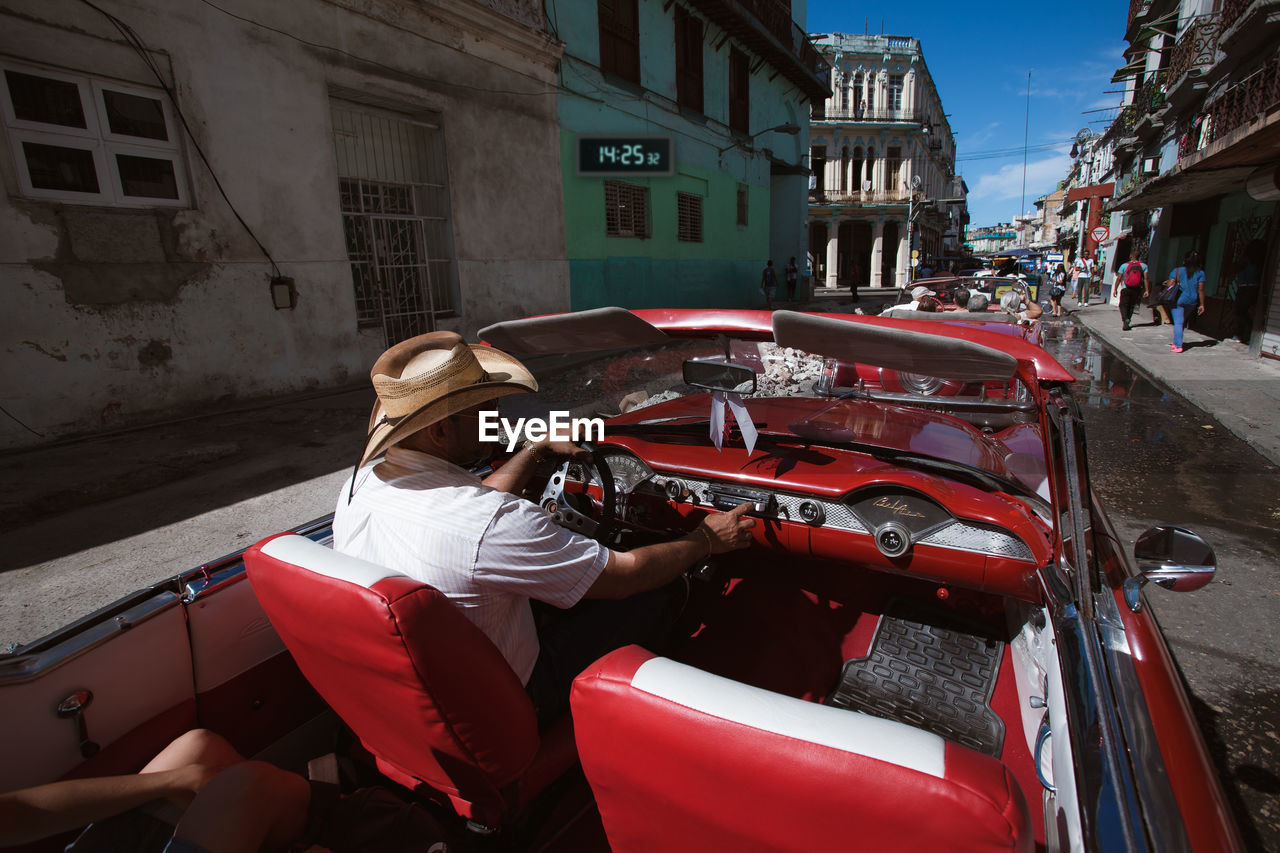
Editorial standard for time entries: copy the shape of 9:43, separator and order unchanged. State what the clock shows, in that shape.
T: 14:25
